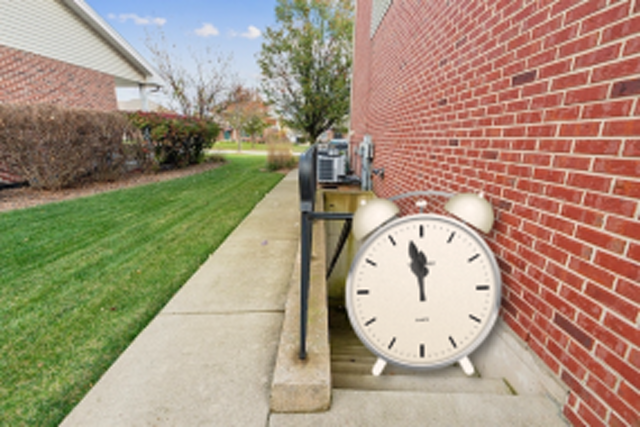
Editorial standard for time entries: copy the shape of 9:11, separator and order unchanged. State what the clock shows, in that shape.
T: 11:58
